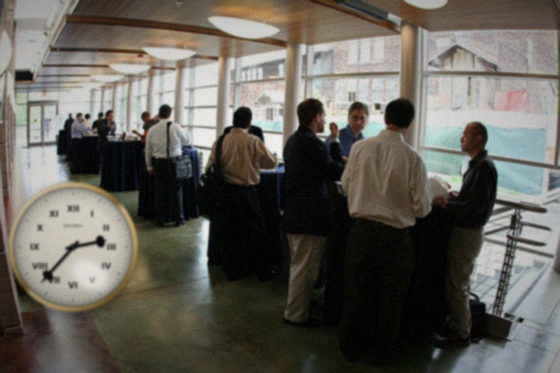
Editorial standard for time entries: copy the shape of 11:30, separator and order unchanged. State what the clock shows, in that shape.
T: 2:37
